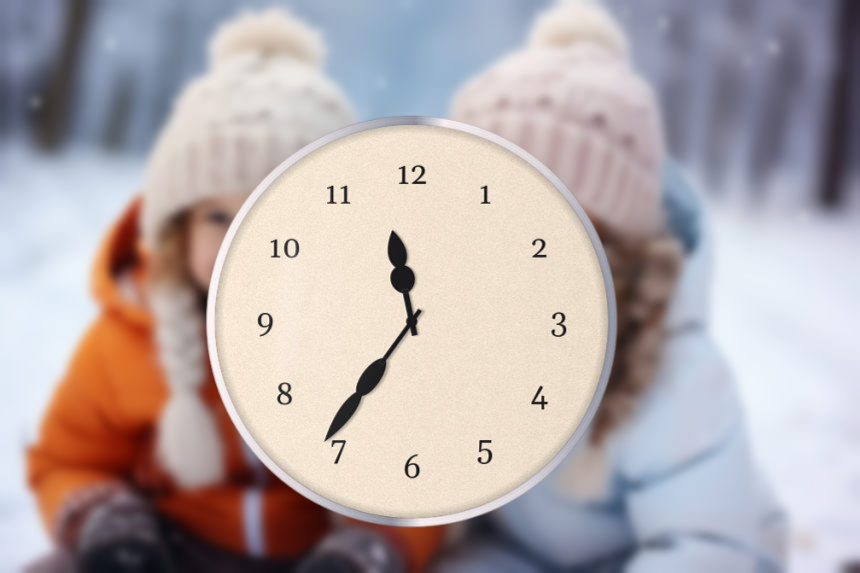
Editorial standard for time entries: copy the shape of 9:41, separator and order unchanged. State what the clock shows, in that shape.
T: 11:36
